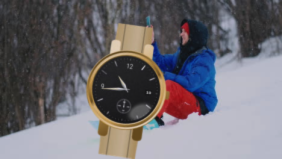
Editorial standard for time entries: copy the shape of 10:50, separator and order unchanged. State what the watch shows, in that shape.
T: 10:44
